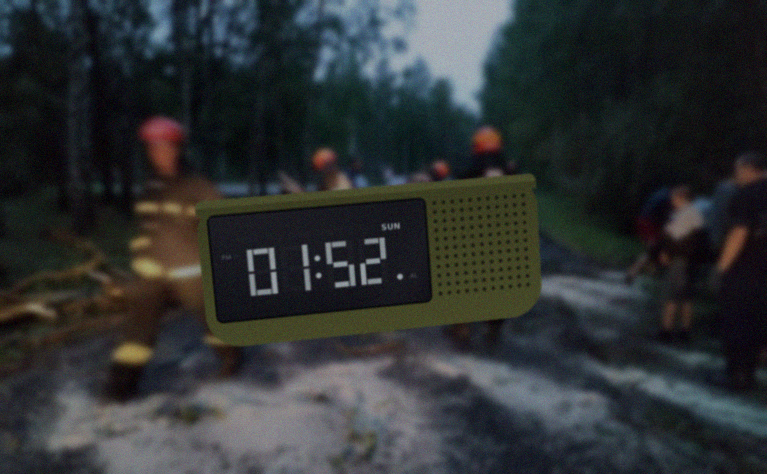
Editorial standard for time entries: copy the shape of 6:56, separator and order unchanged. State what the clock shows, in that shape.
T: 1:52
